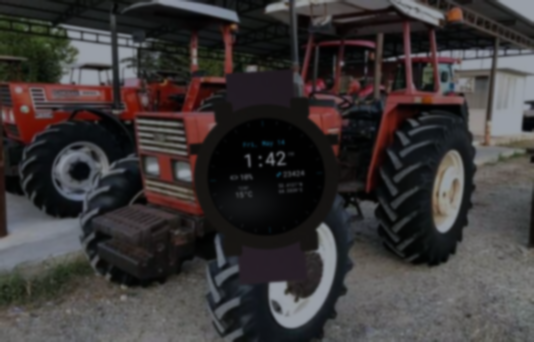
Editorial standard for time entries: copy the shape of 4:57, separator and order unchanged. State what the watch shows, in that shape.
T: 1:42
